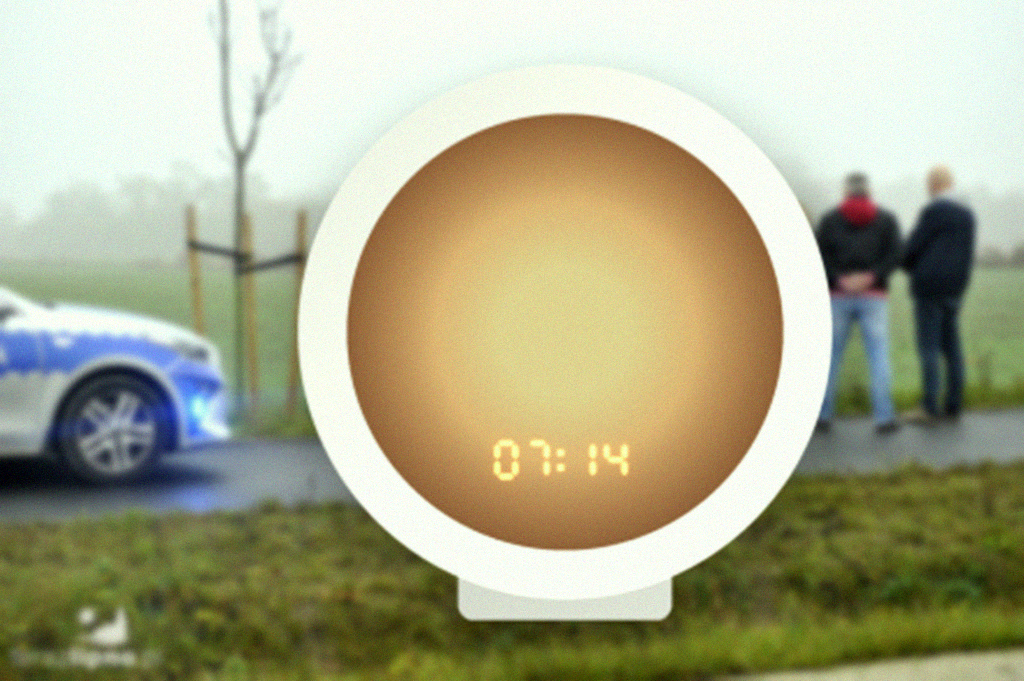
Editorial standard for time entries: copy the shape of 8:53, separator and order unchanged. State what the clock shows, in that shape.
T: 7:14
